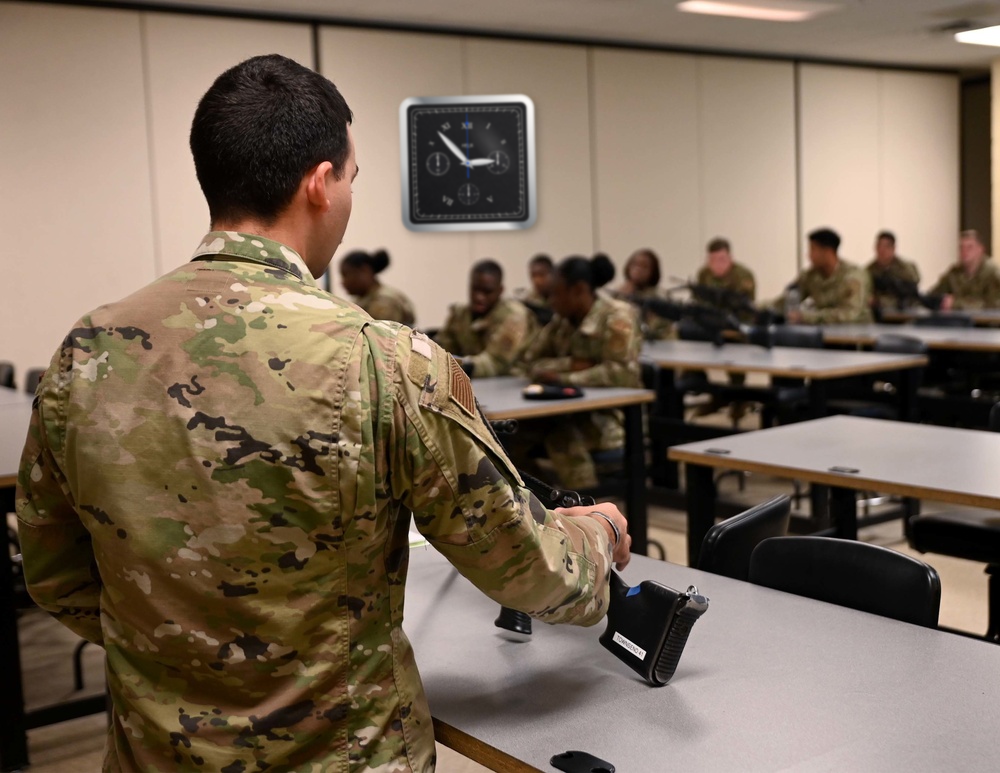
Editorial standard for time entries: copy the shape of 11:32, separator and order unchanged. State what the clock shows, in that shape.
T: 2:53
